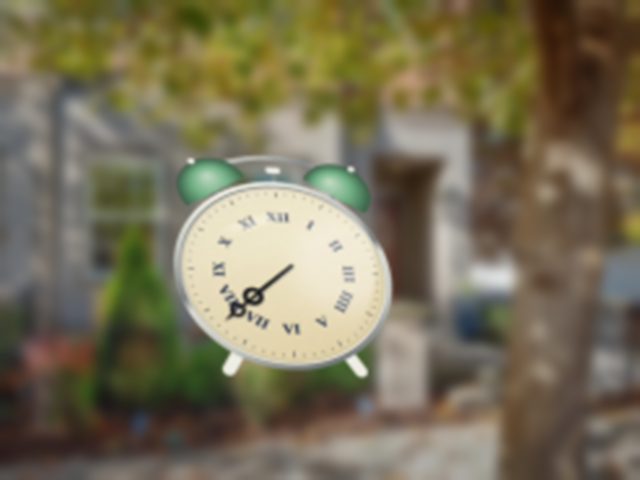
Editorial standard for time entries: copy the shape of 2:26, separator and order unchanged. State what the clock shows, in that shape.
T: 7:38
